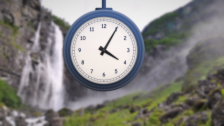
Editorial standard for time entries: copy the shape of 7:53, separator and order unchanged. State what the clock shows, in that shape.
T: 4:05
